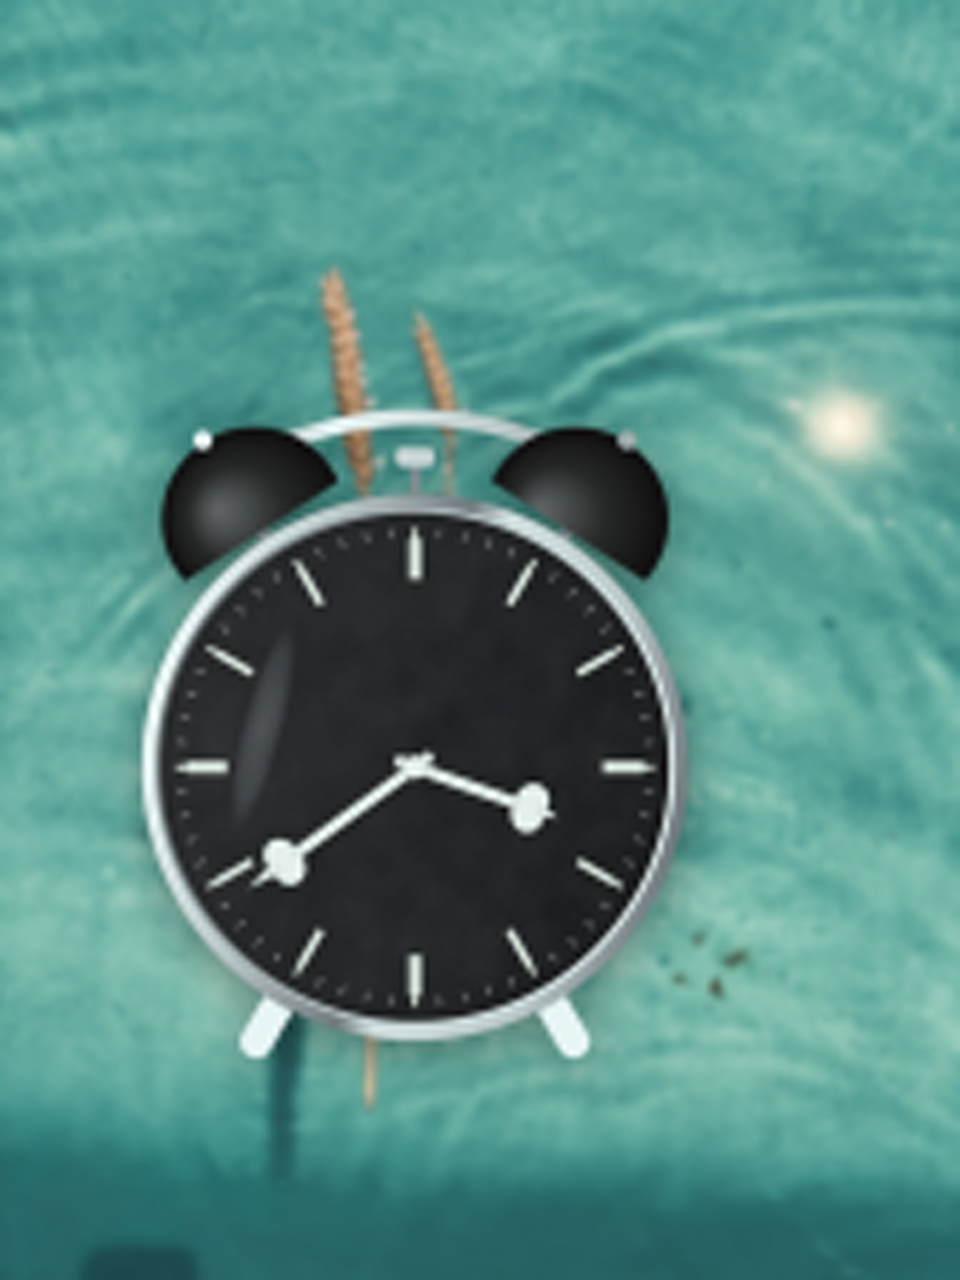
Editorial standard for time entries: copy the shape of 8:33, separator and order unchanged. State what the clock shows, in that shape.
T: 3:39
